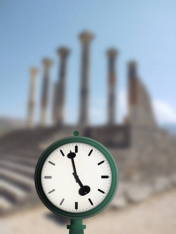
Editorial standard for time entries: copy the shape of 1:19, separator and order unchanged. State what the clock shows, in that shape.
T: 4:58
